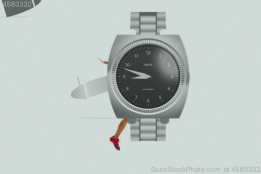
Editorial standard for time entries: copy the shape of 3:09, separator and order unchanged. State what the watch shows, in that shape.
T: 8:48
